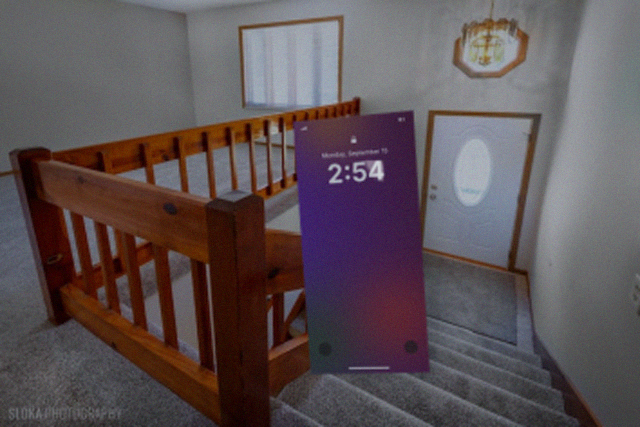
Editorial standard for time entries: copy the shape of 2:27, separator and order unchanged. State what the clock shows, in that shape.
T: 2:54
